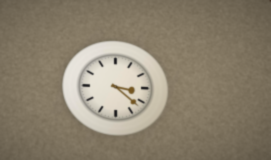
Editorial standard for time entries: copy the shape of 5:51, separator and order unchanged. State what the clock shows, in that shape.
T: 3:22
